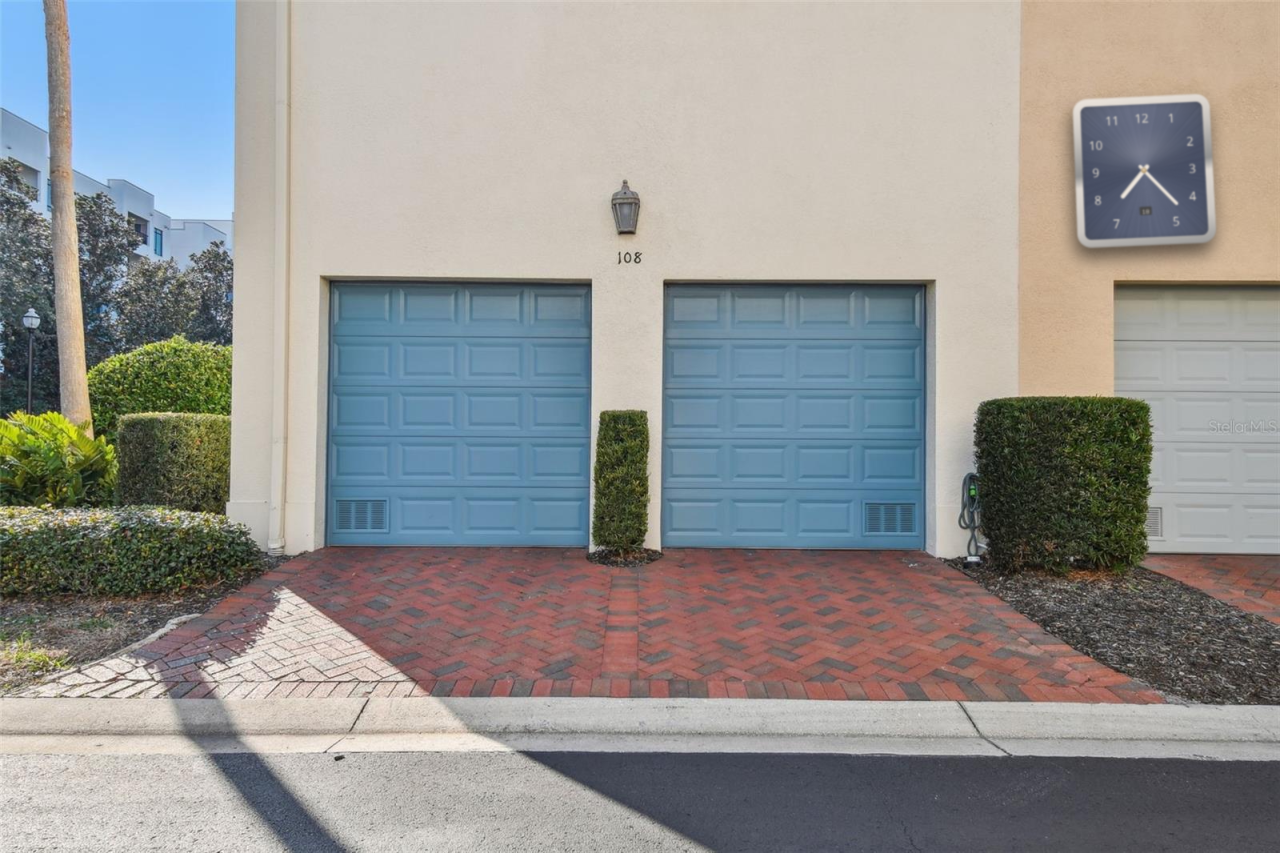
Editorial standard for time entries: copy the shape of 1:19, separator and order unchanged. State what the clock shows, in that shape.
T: 7:23
